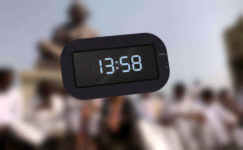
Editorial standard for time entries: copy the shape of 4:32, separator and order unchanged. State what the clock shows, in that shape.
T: 13:58
